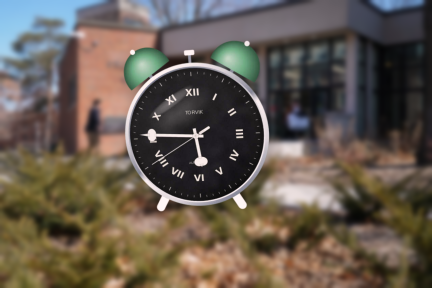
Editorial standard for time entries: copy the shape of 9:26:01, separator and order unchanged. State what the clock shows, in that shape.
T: 5:45:40
